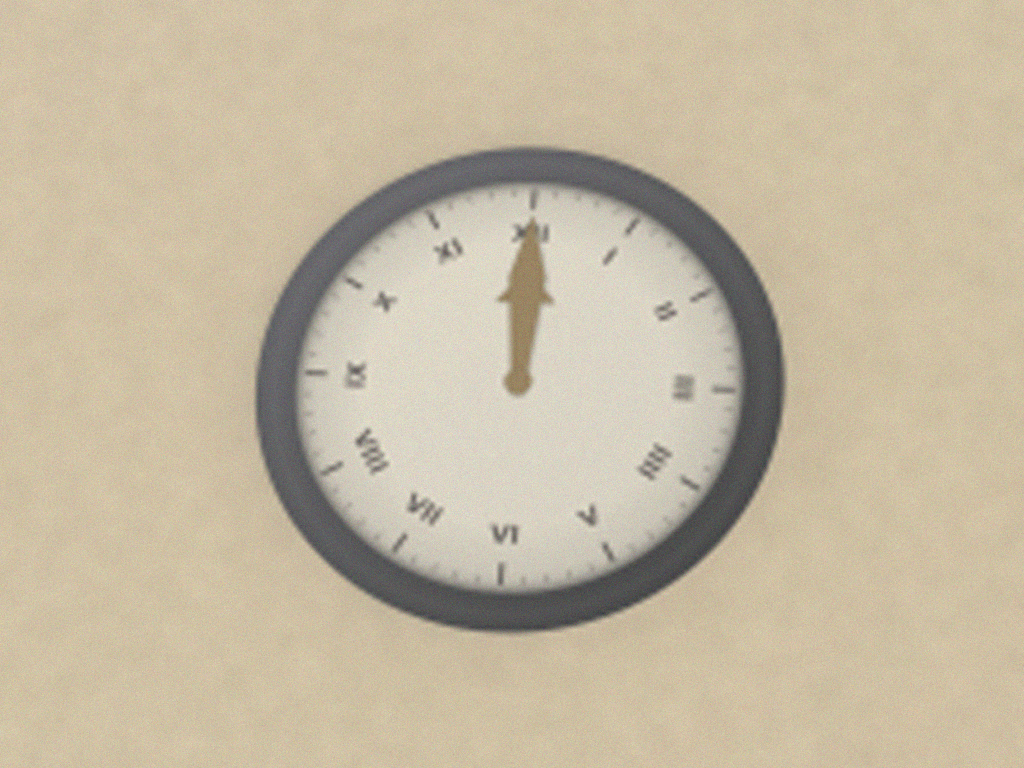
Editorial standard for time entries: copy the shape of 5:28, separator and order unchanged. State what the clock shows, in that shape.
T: 12:00
